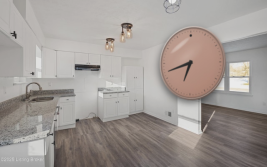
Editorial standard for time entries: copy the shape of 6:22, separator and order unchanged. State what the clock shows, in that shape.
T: 6:42
